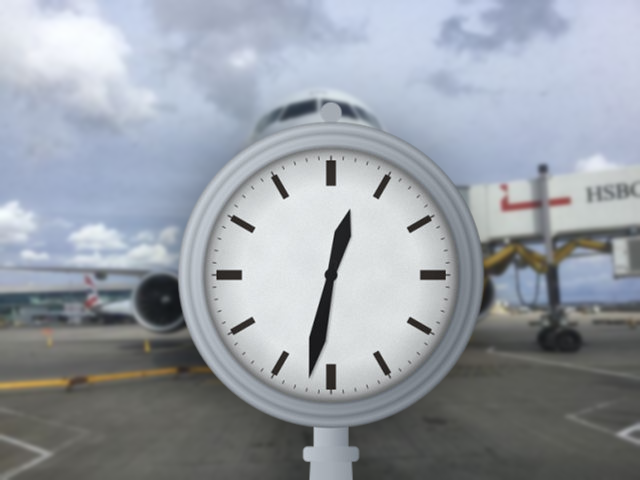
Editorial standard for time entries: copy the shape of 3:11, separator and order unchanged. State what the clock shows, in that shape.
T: 12:32
